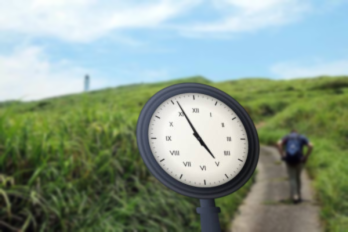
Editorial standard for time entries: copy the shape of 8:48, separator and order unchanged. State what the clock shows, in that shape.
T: 4:56
